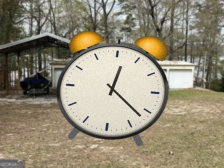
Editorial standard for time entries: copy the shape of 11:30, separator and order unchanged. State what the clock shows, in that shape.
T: 12:22
